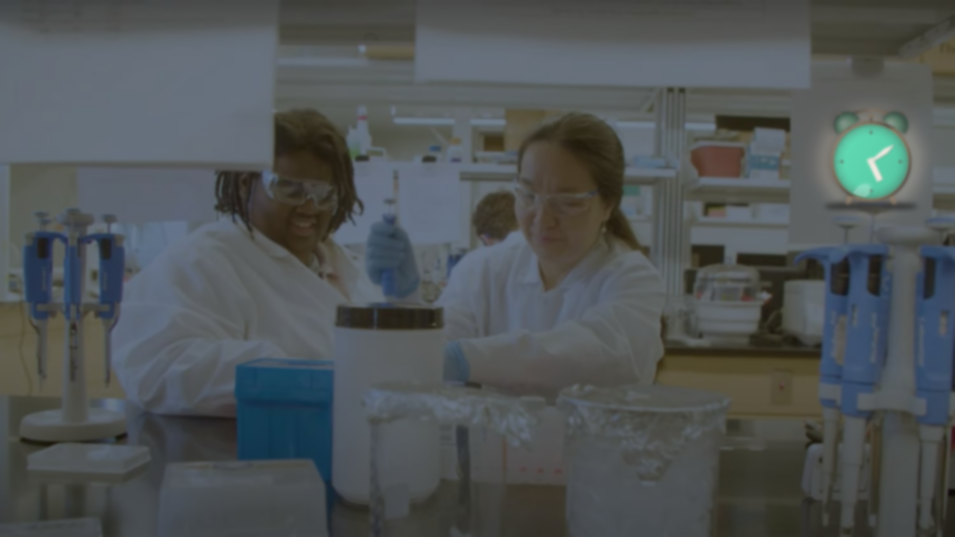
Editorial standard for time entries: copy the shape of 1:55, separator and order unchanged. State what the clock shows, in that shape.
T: 5:09
